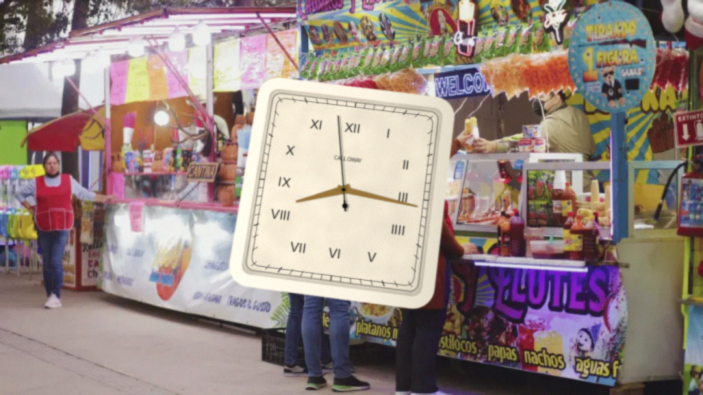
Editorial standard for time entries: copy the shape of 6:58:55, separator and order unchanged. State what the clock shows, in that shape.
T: 8:15:58
